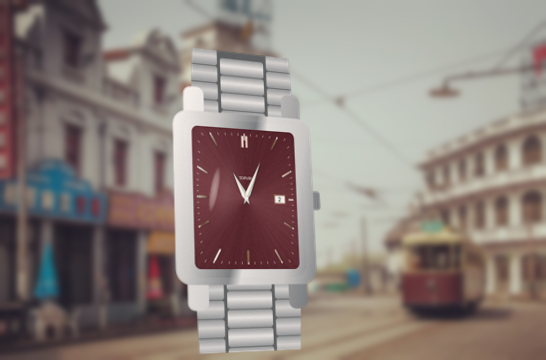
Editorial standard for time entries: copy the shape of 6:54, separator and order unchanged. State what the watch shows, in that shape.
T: 11:04
